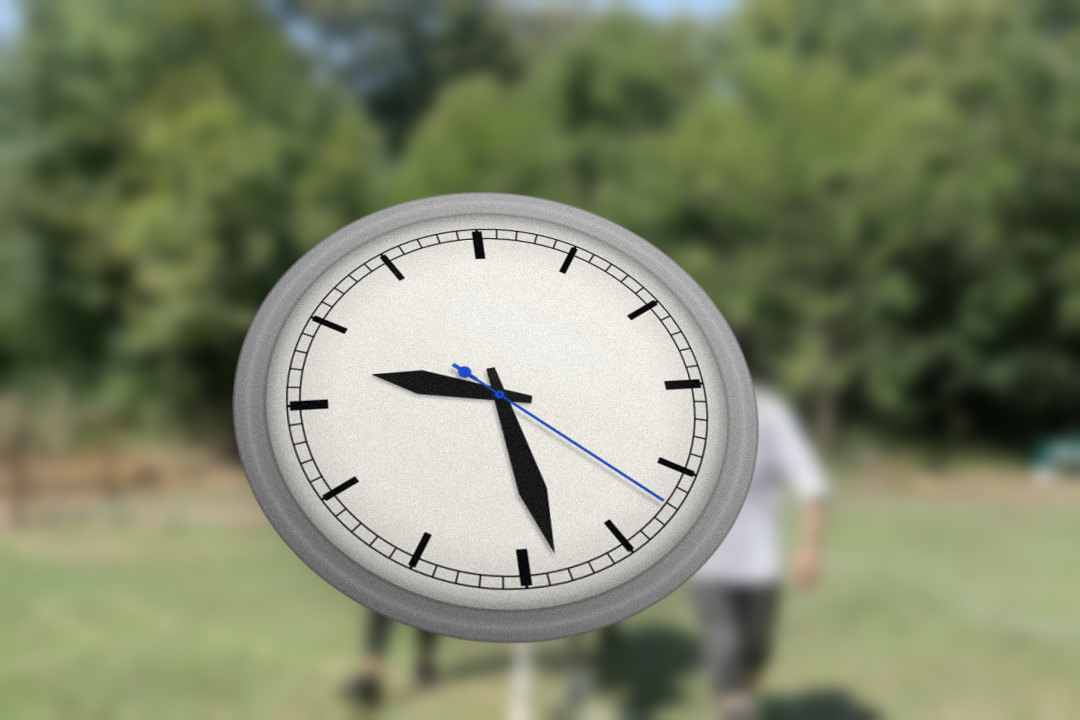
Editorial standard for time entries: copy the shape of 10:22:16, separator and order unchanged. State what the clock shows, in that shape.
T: 9:28:22
